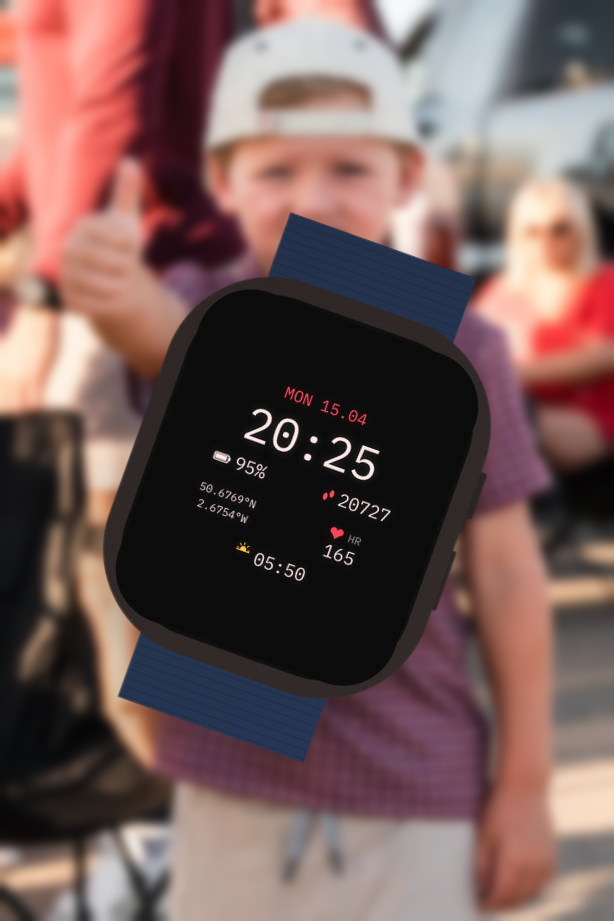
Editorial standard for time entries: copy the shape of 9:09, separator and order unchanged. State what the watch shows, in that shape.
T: 20:25
